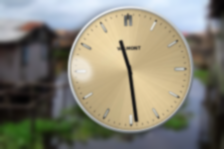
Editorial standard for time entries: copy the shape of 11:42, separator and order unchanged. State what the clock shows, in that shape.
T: 11:29
